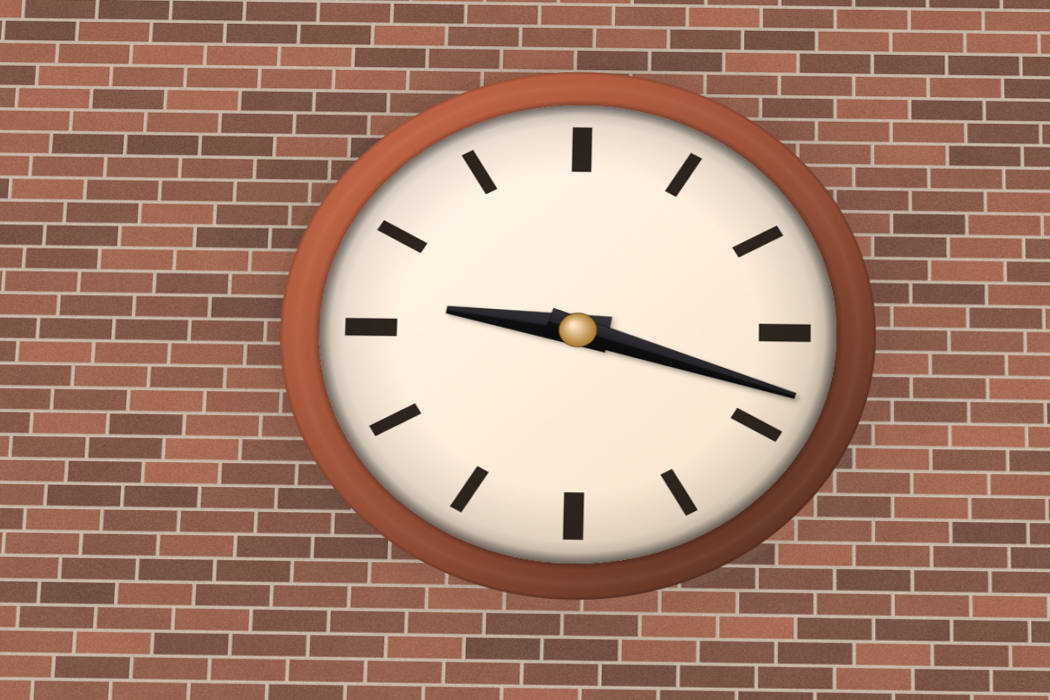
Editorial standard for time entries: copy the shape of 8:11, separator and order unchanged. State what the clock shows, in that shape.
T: 9:18
